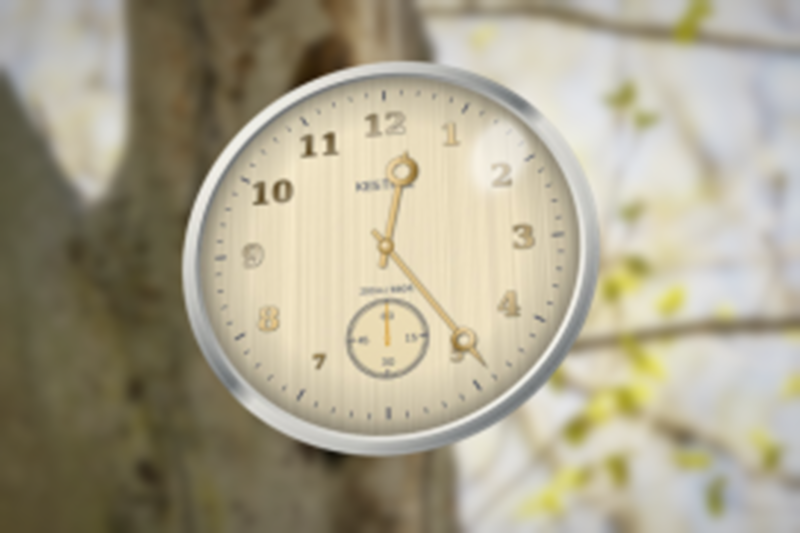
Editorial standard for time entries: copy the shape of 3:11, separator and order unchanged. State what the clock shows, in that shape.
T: 12:24
